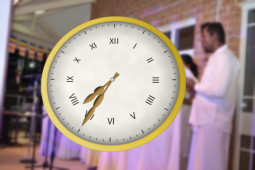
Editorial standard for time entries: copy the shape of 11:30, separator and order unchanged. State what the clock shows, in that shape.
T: 7:35
